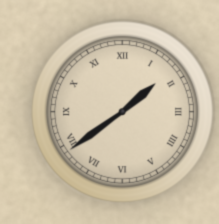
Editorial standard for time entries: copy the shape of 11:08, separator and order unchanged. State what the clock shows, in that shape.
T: 1:39
